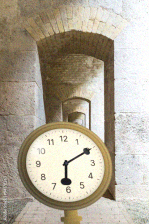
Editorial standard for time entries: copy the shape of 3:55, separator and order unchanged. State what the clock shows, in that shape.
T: 6:10
